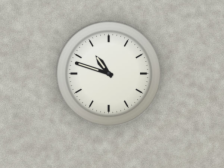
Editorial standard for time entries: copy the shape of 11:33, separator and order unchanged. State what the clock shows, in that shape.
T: 10:48
